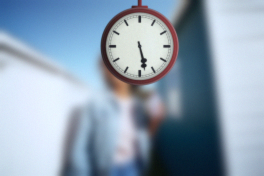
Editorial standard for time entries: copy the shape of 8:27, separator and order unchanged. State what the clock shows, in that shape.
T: 5:28
